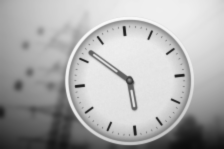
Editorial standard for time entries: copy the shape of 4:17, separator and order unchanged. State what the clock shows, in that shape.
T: 5:52
